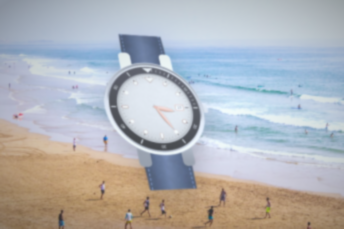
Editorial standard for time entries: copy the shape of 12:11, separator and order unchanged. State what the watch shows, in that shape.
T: 3:25
